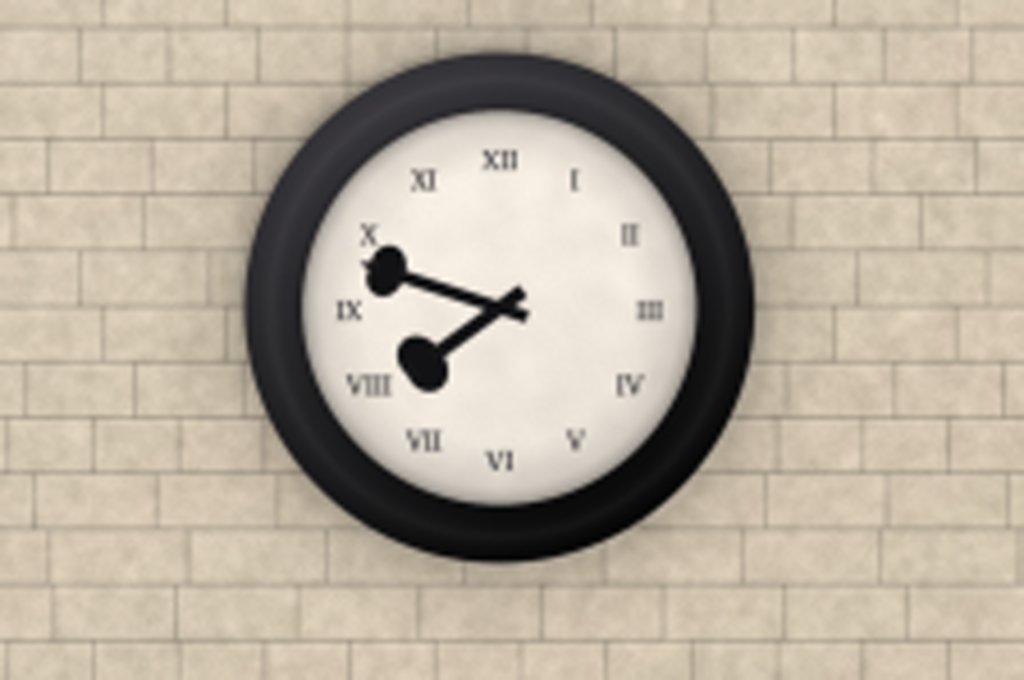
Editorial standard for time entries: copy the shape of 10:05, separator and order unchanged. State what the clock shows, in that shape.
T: 7:48
